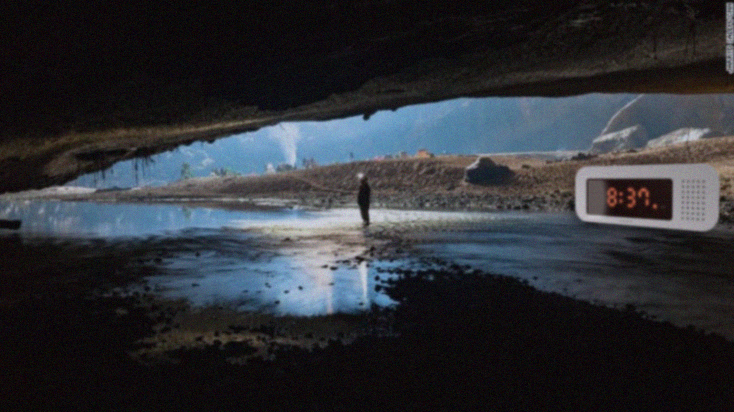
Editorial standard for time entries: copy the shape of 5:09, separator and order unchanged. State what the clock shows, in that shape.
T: 8:37
